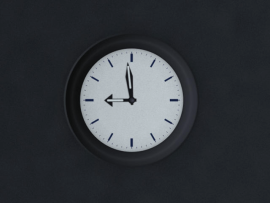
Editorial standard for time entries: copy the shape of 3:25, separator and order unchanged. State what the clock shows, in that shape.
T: 8:59
